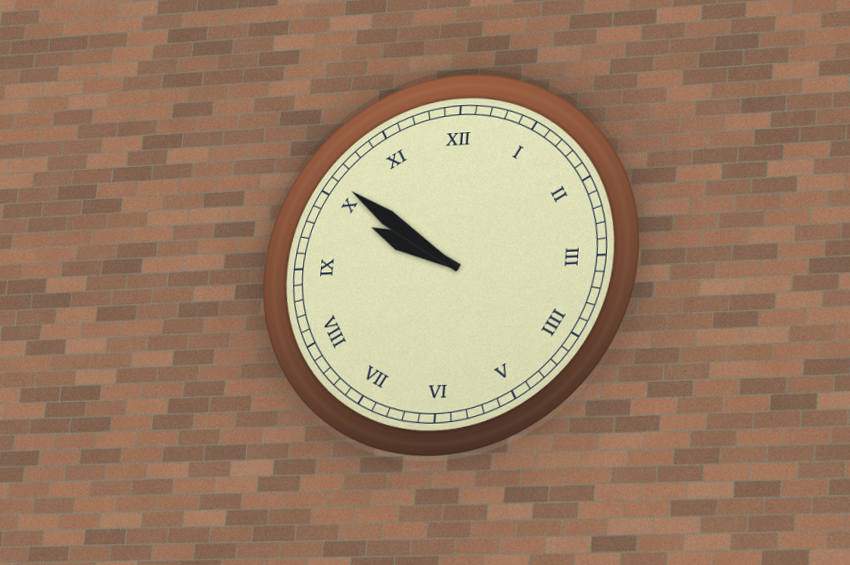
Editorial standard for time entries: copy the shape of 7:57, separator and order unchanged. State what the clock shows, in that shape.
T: 9:51
